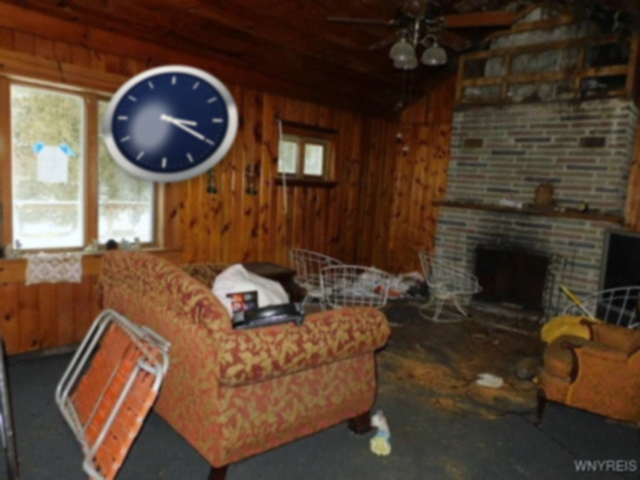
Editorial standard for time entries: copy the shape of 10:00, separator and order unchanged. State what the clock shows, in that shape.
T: 3:20
